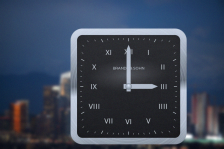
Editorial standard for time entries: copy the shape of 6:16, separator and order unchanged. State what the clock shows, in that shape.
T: 3:00
